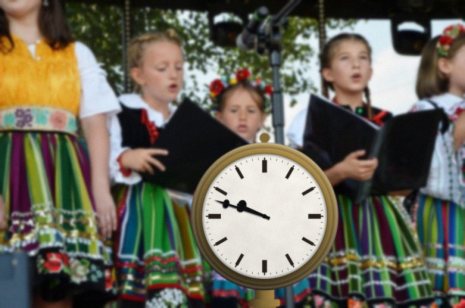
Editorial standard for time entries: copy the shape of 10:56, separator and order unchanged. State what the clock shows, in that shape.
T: 9:48
